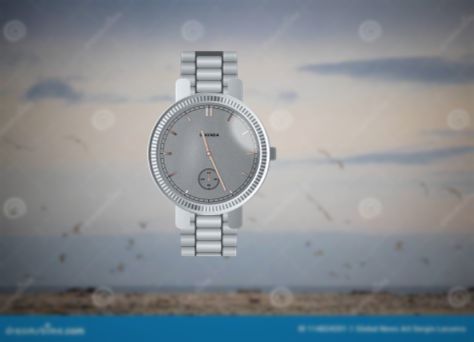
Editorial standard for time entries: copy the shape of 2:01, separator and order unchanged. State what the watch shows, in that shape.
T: 11:26
